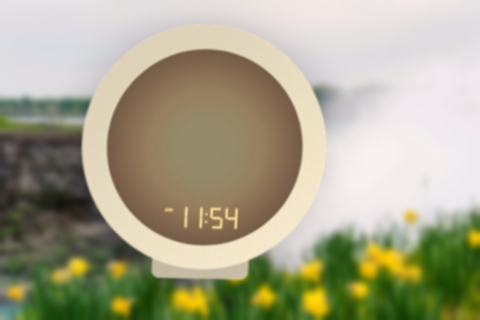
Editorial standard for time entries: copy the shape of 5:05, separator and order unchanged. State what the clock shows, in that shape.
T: 11:54
